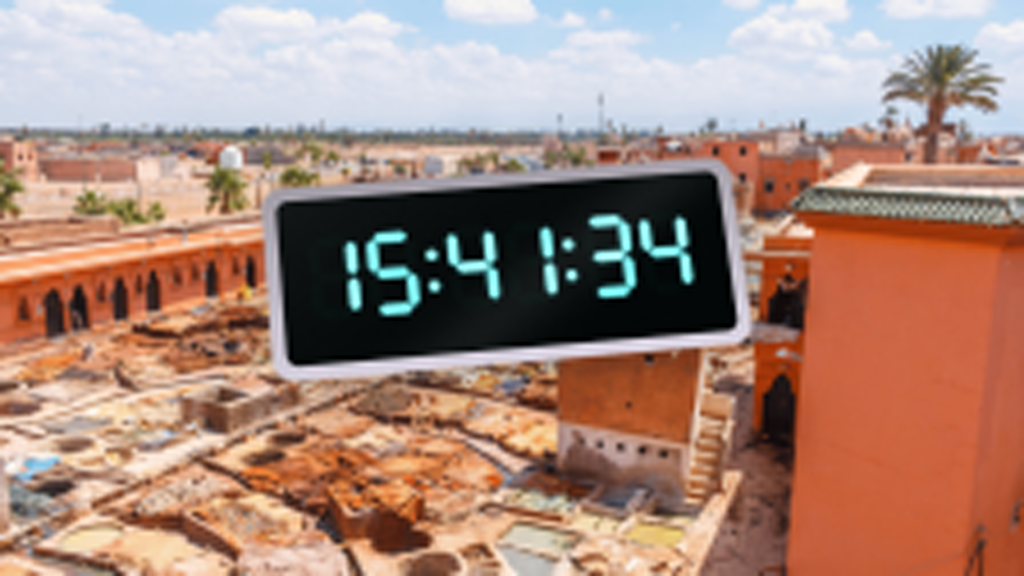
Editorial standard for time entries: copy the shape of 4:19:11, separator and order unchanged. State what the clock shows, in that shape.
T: 15:41:34
